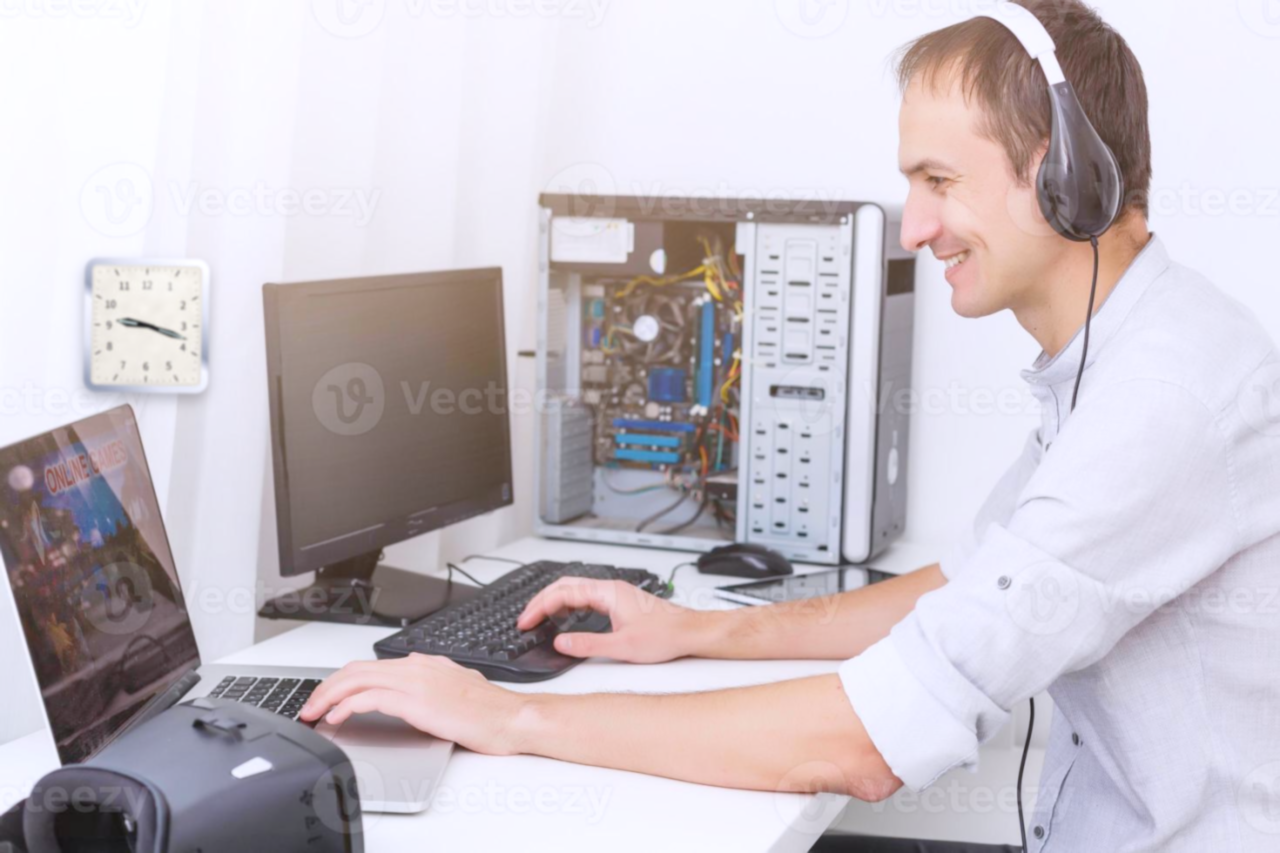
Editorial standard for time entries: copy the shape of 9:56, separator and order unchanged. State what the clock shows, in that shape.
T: 9:18
